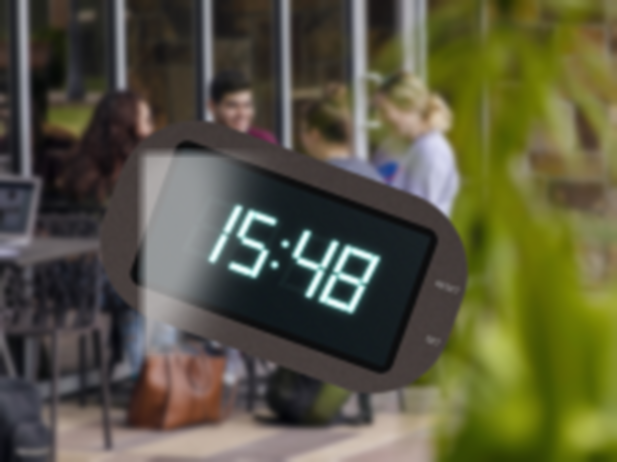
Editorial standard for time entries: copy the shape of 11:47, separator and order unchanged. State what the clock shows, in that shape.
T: 15:48
